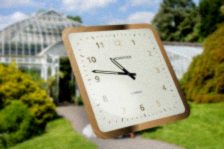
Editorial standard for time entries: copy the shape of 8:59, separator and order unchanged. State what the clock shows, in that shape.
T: 10:47
